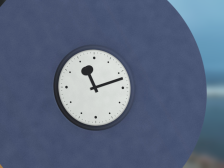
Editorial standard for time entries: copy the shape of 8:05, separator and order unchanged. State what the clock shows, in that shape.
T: 11:12
